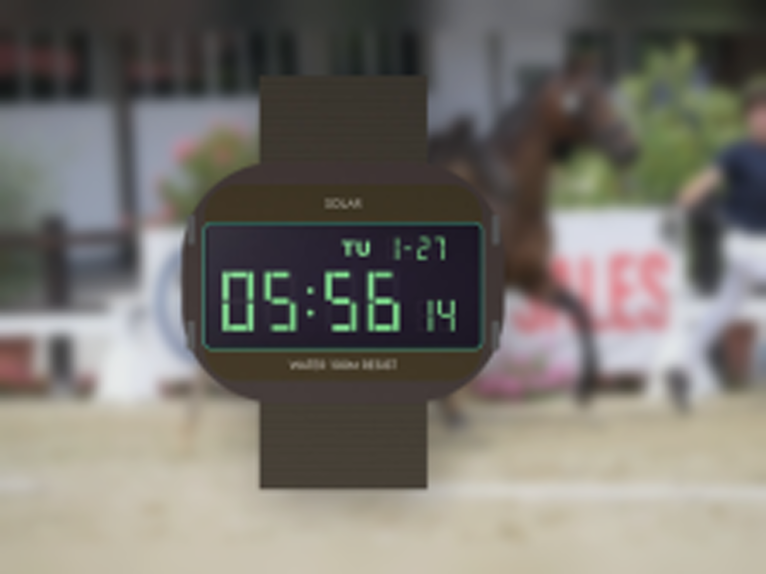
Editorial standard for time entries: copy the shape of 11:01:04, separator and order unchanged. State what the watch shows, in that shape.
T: 5:56:14
